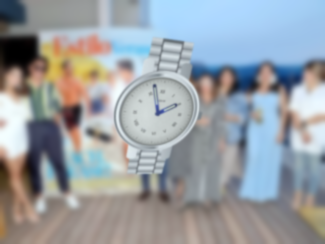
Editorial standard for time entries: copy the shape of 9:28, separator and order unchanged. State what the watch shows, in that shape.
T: 1:57
